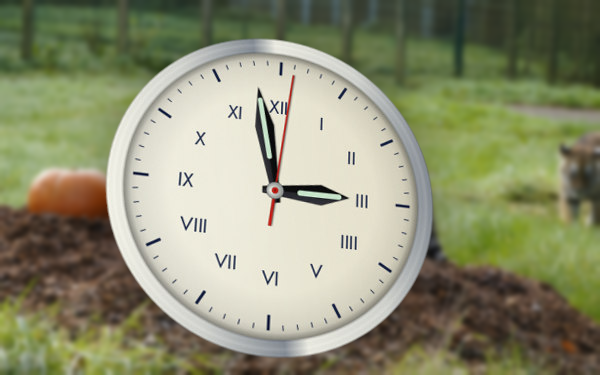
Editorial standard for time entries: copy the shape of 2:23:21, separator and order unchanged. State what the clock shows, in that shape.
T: 2:58:01
